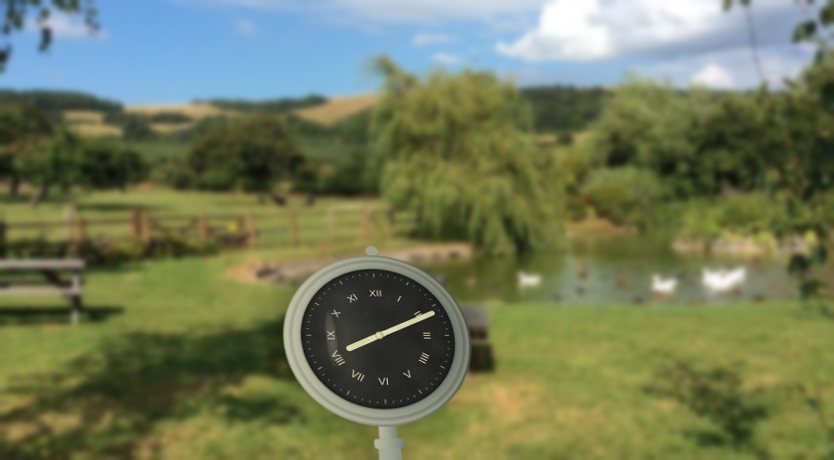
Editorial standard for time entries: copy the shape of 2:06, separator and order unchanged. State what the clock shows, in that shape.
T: 8:11
